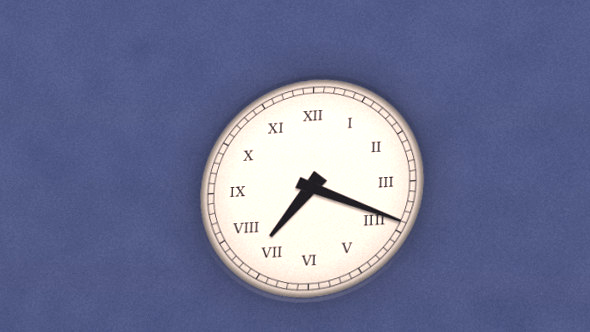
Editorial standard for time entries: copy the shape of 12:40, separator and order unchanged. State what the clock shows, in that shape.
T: 7:19
